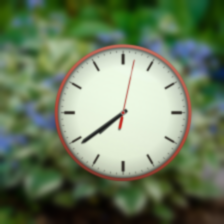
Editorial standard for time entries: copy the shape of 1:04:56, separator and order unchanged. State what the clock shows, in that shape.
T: 7:39:02
